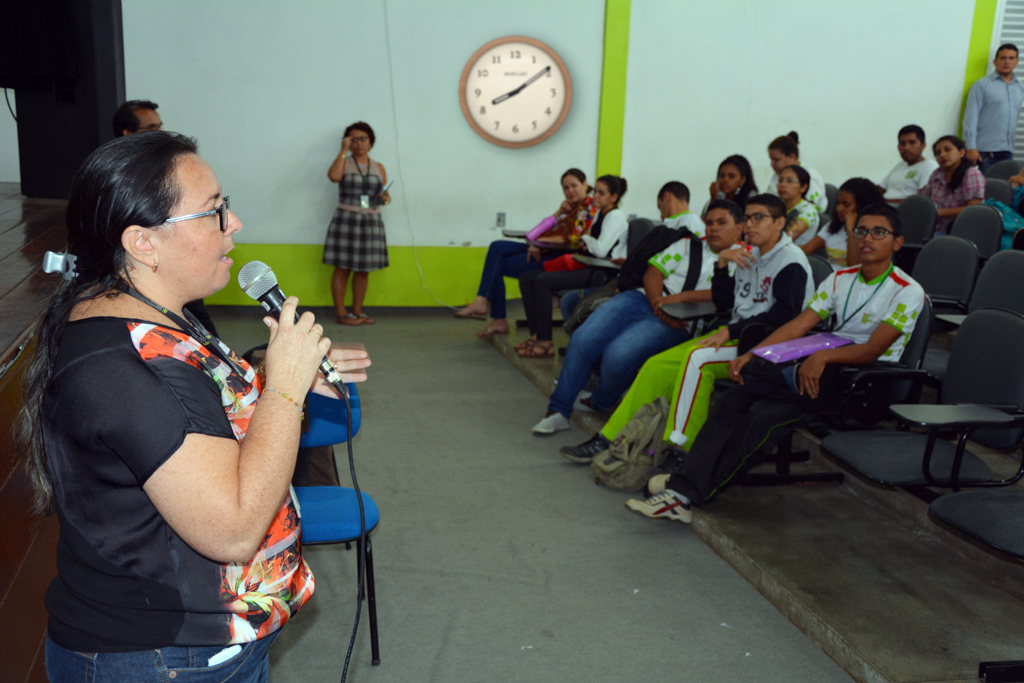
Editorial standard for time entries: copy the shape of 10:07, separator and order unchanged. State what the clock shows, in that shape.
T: 8:09
